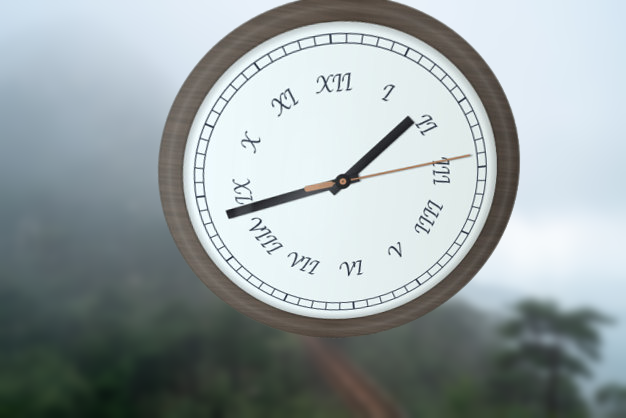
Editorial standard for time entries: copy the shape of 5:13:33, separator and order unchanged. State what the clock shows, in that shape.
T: 1:43:14
